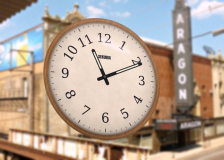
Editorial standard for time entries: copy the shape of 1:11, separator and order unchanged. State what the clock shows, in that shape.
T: 11:11
